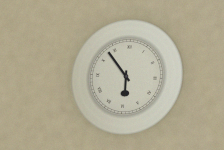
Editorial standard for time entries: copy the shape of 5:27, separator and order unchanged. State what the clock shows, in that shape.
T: 5:53
